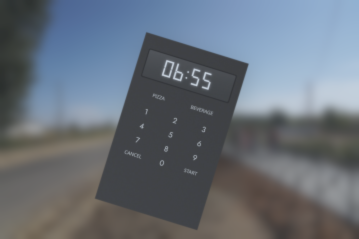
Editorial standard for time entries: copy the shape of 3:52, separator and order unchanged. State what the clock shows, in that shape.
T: 6:55
